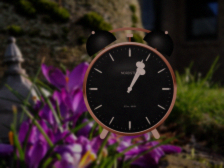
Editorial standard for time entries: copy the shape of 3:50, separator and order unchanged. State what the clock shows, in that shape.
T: 1:04
